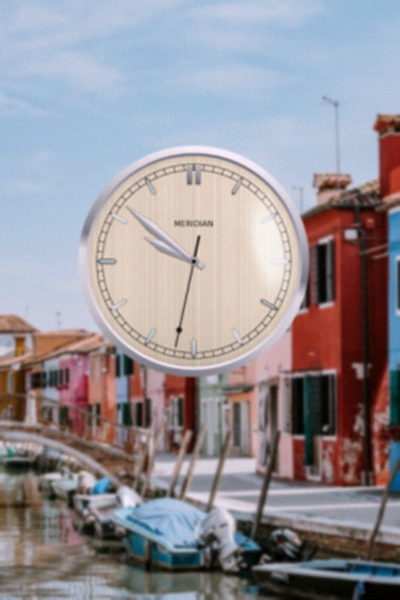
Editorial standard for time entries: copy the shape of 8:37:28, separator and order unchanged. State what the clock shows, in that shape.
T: 9:51:32
